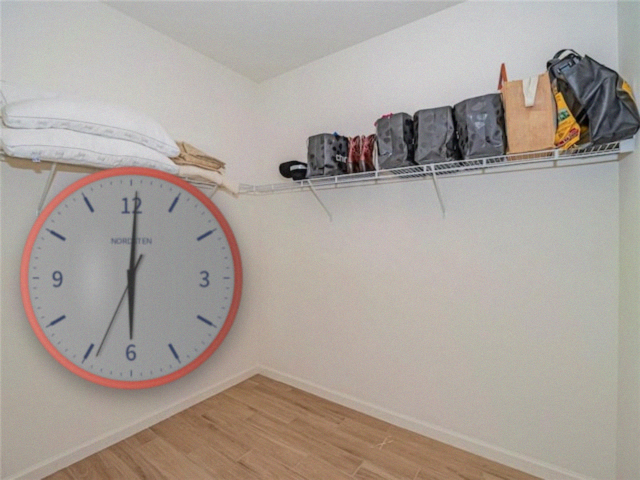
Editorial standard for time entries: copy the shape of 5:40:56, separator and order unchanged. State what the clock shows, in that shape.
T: 6:00:34
